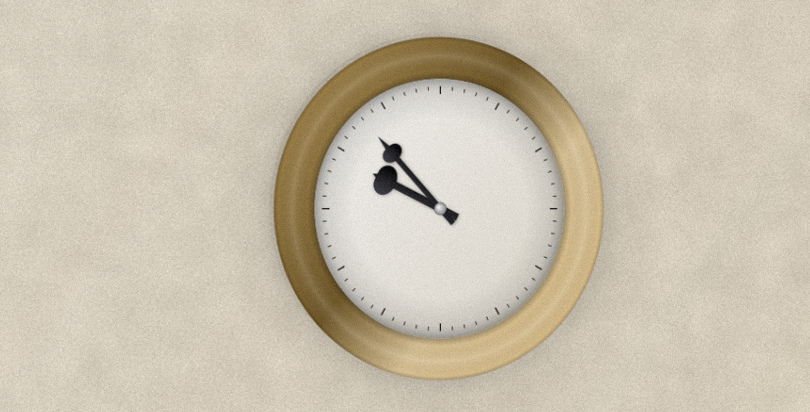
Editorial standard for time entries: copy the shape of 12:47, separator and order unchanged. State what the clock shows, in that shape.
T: 9:53
